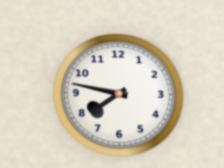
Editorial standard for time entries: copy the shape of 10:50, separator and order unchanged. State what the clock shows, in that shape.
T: 7:47
